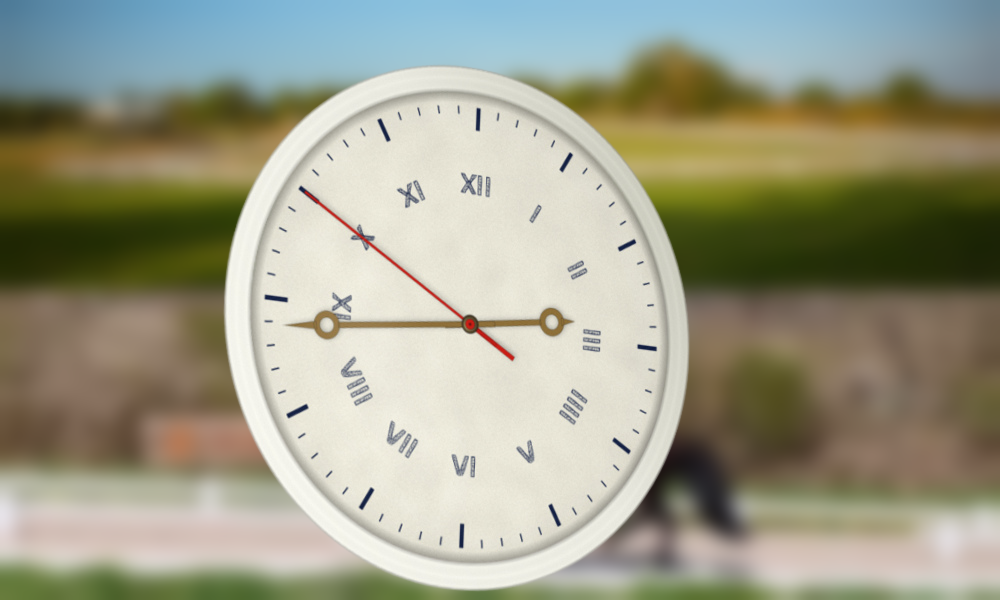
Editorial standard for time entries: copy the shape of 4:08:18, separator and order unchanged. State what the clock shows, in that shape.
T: 2:43:50
